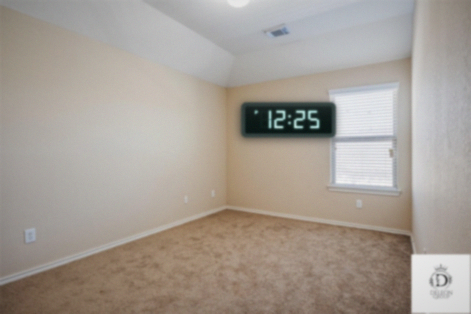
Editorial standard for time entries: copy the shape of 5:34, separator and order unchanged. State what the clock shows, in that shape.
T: 12:25
